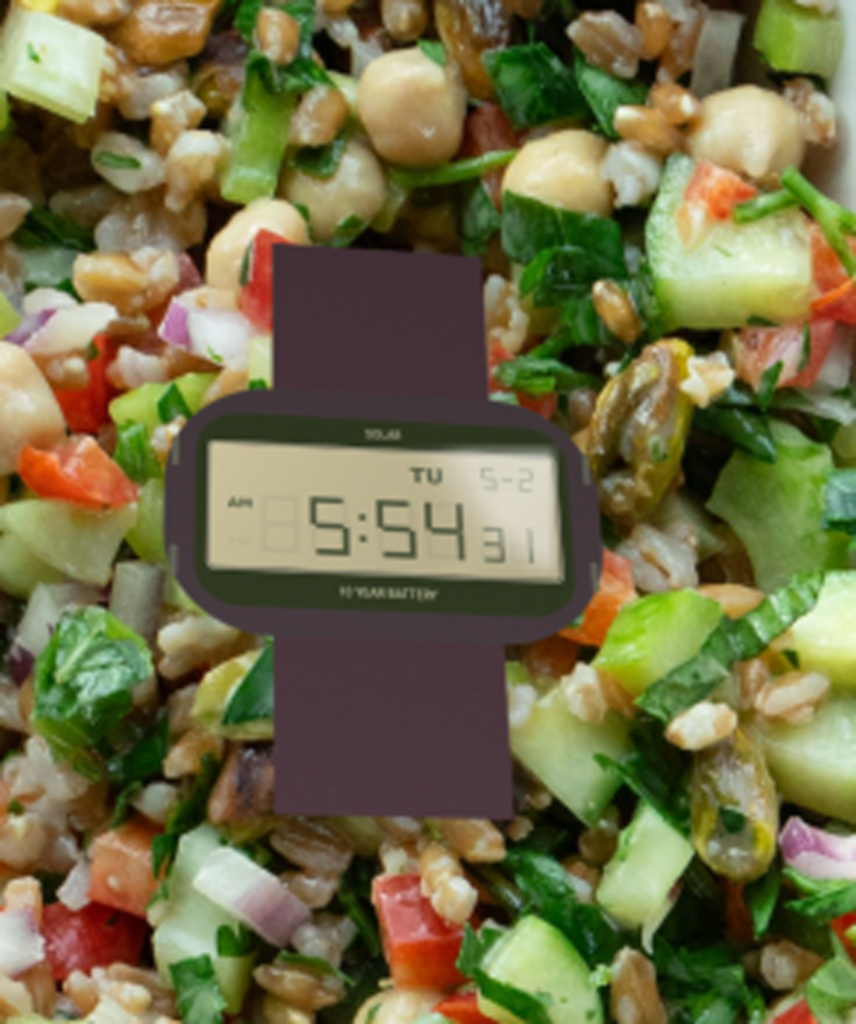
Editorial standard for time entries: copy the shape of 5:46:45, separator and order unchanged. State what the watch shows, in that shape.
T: 5:54:31
